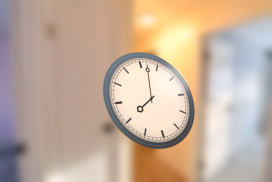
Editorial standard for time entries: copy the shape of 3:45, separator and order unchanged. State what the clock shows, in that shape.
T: 8:02
